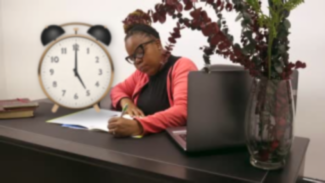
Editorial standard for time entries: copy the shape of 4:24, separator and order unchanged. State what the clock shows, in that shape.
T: 5:00
